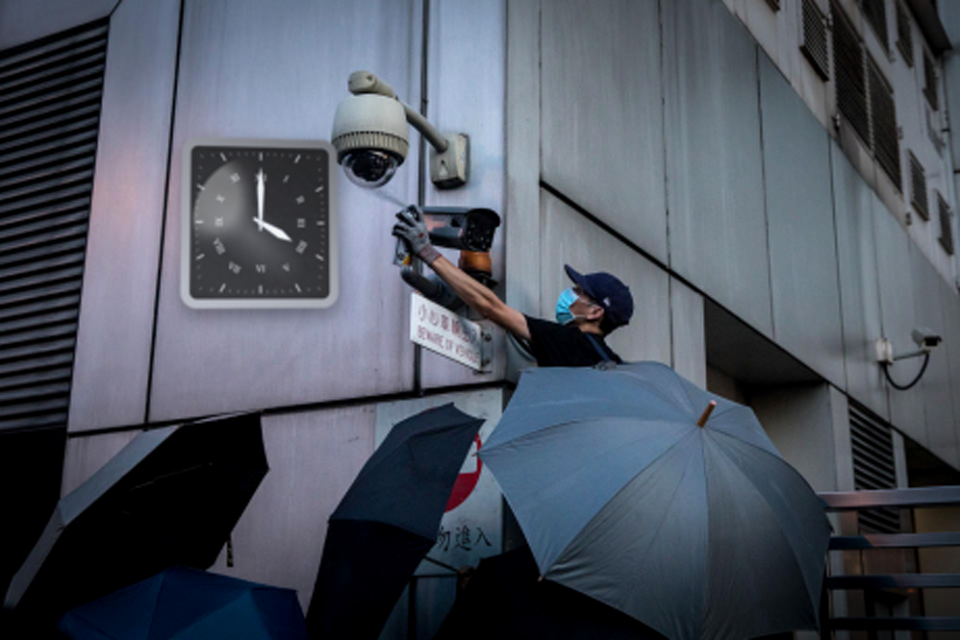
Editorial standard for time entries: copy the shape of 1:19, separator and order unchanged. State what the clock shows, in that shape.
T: 4:00
